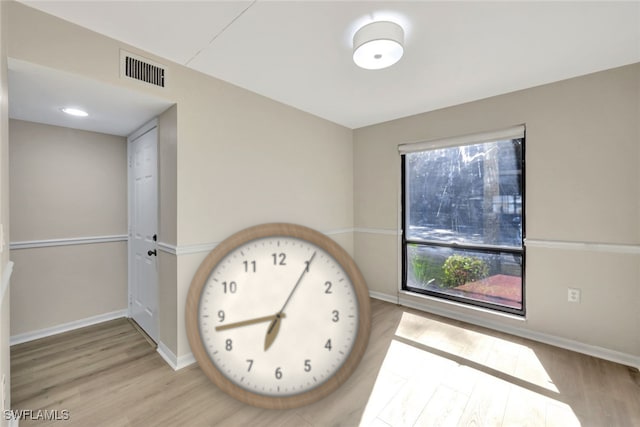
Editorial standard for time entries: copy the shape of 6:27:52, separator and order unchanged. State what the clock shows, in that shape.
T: 6:43:05
